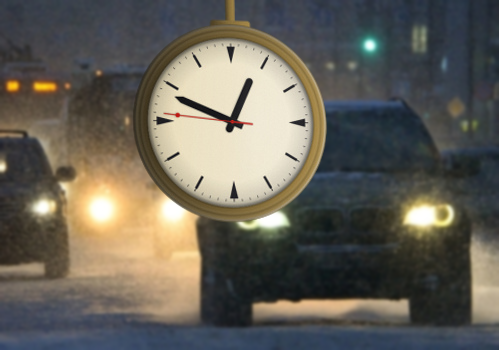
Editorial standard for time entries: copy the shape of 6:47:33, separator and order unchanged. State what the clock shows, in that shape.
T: 12:48:46
